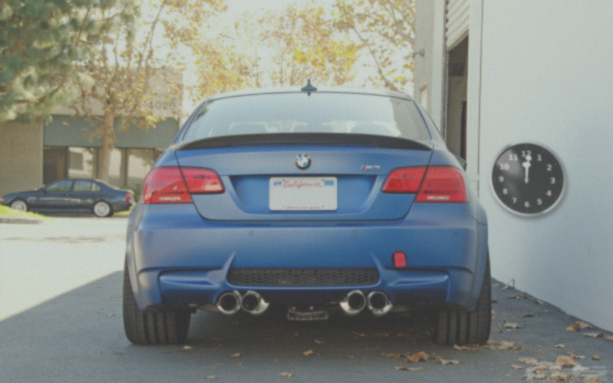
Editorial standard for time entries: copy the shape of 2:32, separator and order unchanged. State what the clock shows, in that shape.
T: 12:01
